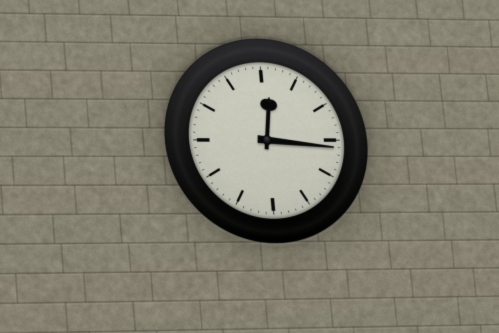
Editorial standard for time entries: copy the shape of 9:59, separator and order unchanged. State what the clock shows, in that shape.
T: 12:16
